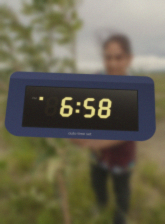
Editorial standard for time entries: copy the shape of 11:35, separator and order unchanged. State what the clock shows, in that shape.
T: 6:58
